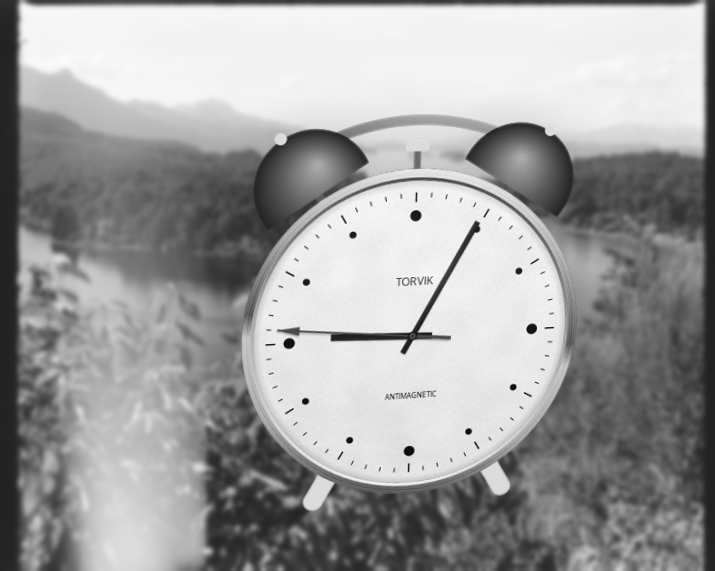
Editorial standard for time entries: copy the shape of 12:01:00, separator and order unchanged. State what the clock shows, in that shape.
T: 9:04:46
